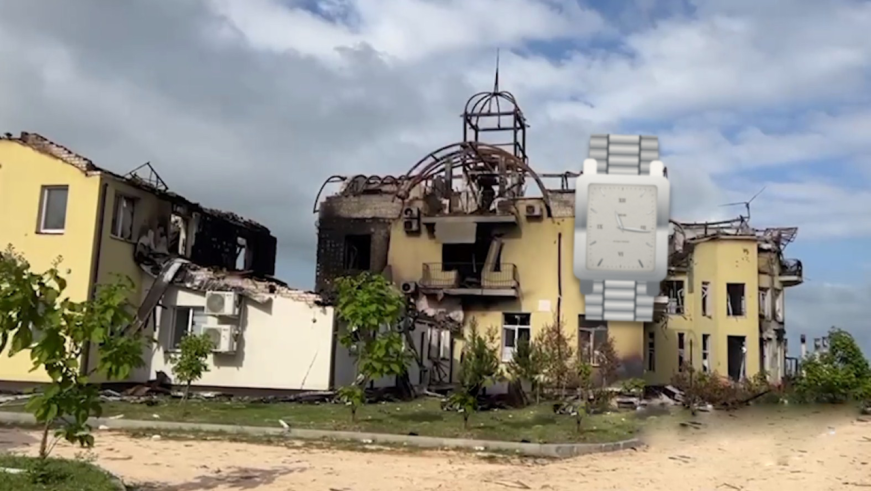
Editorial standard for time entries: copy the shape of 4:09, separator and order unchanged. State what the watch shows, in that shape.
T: 11:16
